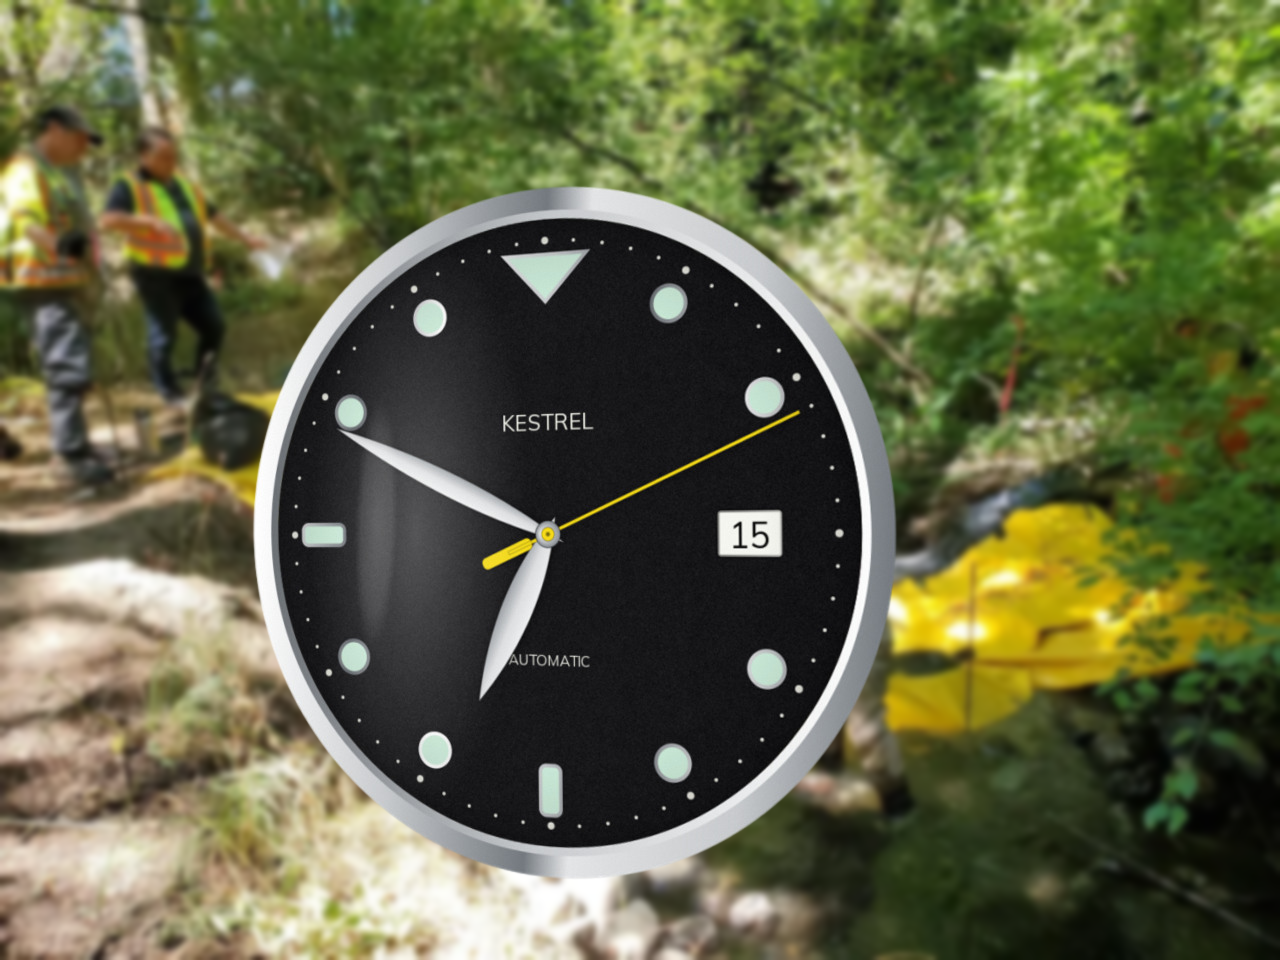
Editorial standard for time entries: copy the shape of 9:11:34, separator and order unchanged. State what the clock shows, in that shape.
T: 6:49:11
